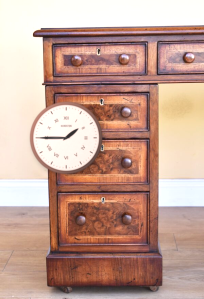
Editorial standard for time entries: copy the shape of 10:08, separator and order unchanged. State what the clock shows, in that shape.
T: 1:45
